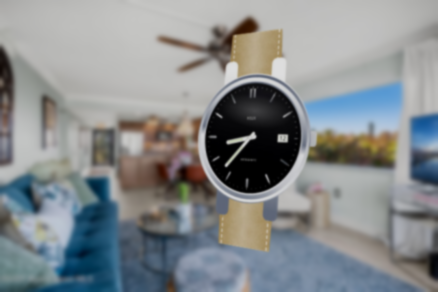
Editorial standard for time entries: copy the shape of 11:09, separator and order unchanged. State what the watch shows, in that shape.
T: 8:37
